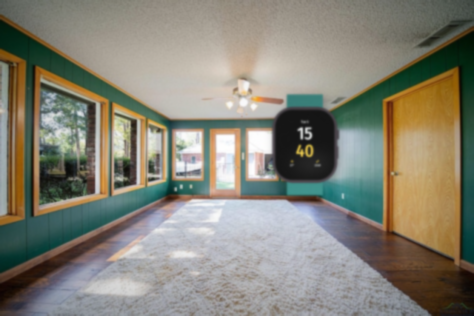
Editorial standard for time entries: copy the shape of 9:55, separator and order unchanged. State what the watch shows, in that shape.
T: 15:40
